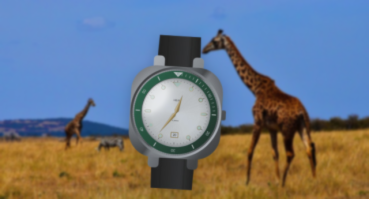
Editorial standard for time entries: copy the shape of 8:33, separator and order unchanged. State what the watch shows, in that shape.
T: 12:36
